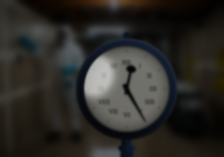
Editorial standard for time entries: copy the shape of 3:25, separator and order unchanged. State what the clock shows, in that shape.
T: 12:25
